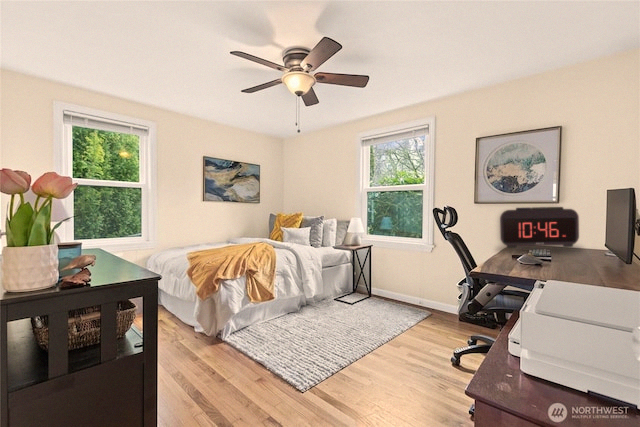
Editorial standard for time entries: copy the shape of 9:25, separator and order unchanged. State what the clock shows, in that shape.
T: 10:46
